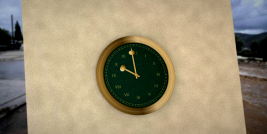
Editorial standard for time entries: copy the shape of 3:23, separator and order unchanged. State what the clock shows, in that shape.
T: 9:59
